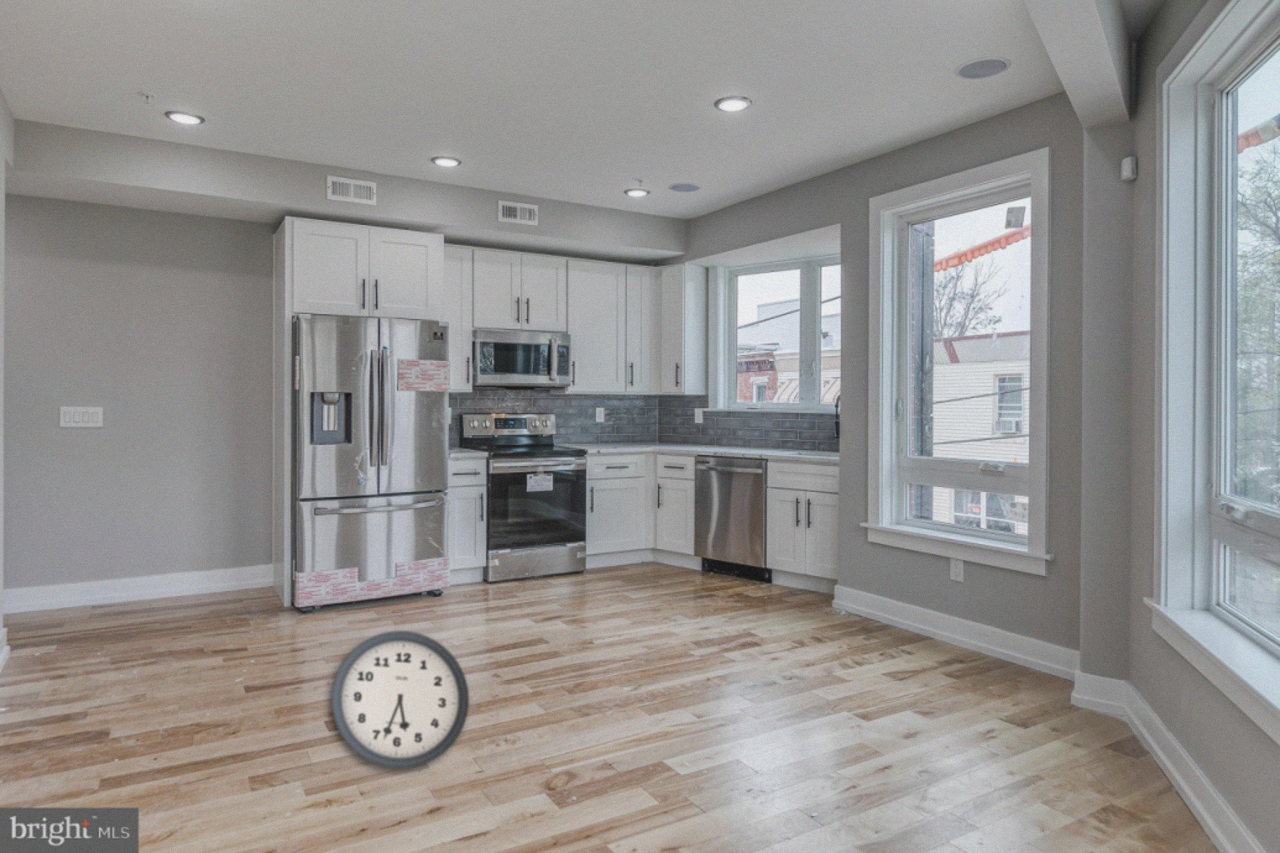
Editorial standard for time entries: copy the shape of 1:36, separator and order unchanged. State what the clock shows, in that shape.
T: 5:33
